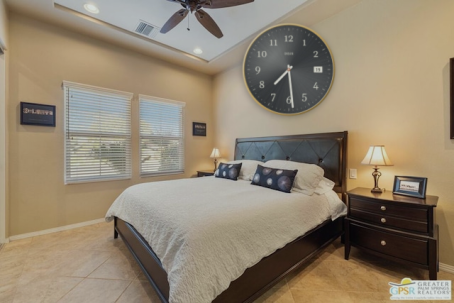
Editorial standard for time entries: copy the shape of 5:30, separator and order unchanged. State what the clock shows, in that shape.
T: 7:29
